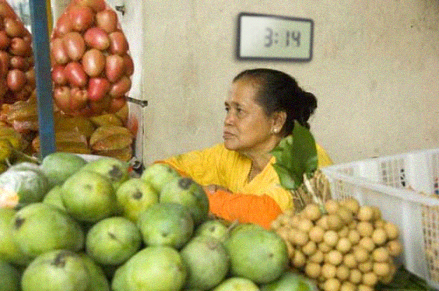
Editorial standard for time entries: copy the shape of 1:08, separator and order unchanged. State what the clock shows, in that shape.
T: 3:14
